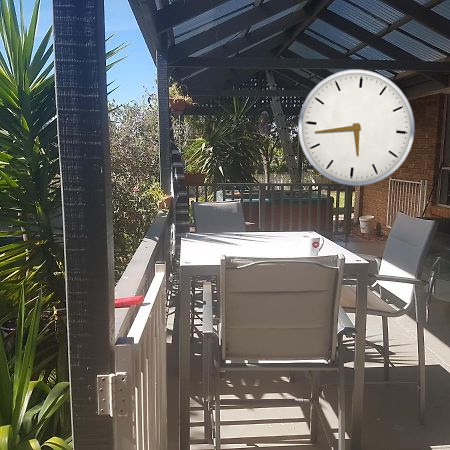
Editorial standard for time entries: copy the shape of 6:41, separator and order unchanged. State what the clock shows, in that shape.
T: 5:43
